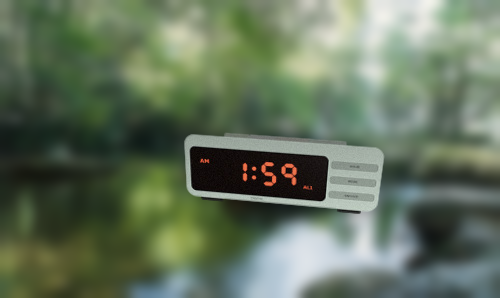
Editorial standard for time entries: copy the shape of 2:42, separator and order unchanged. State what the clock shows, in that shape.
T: 1:59
